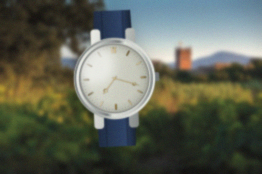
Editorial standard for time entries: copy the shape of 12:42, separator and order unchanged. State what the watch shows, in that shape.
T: 7:18
